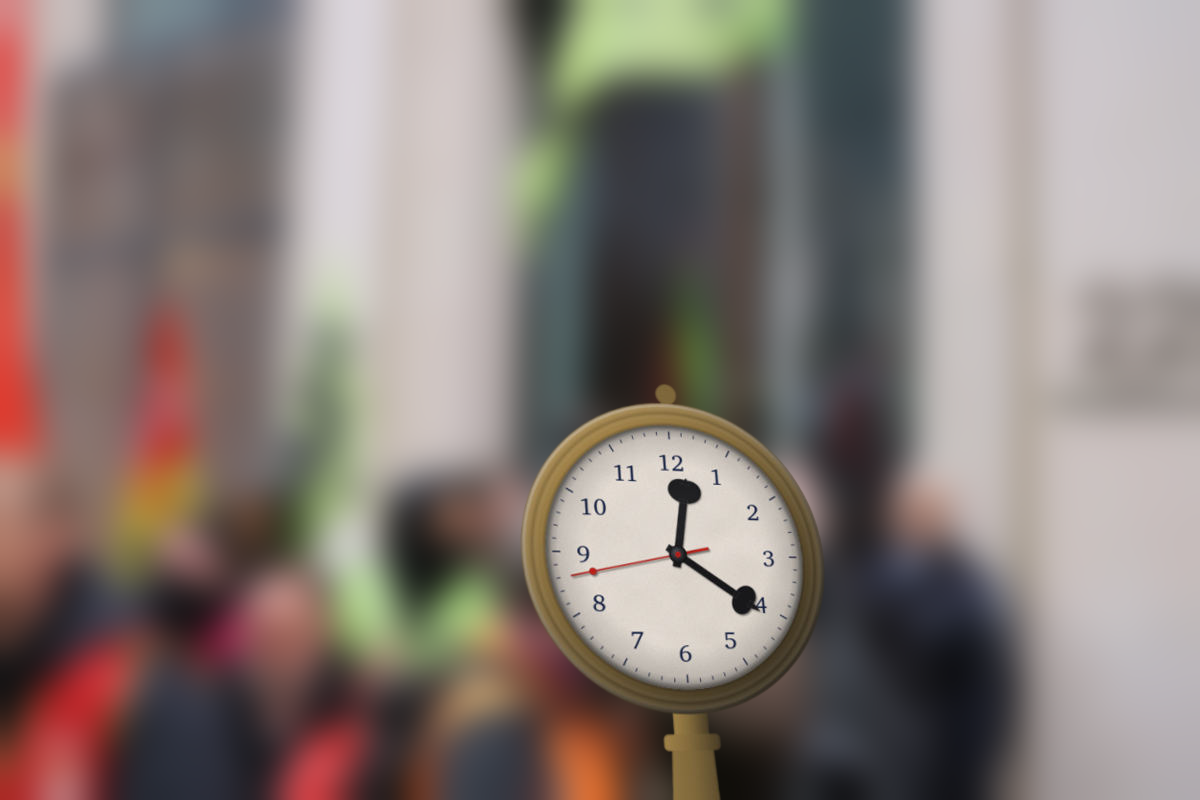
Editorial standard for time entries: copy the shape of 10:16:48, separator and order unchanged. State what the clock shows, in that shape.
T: 12:20:43
